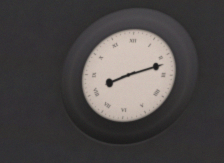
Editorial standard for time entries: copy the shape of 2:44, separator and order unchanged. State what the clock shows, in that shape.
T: 8:12
